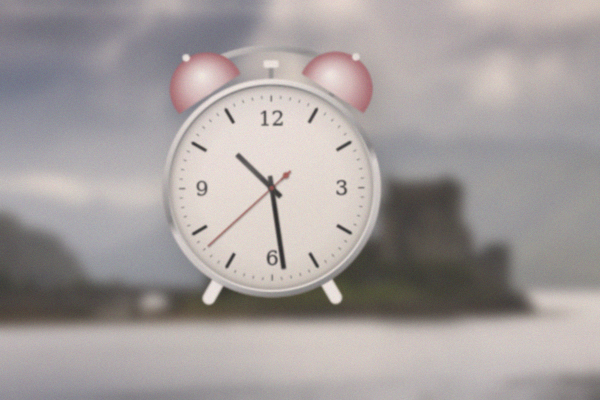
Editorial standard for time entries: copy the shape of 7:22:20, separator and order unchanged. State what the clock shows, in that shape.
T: 10:28:38
